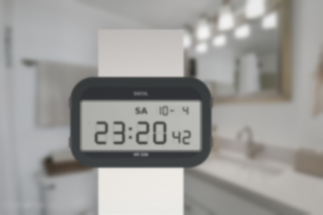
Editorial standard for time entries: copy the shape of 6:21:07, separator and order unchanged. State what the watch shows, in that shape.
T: 23:20:42
